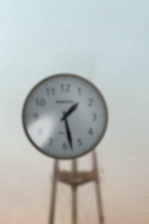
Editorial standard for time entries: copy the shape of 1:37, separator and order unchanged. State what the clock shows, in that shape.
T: 1:28
